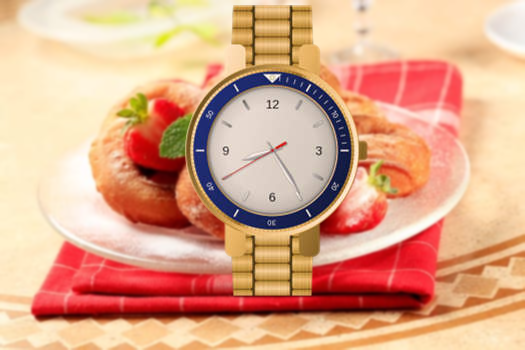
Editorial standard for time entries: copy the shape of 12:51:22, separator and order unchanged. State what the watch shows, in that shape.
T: 8:24:40
